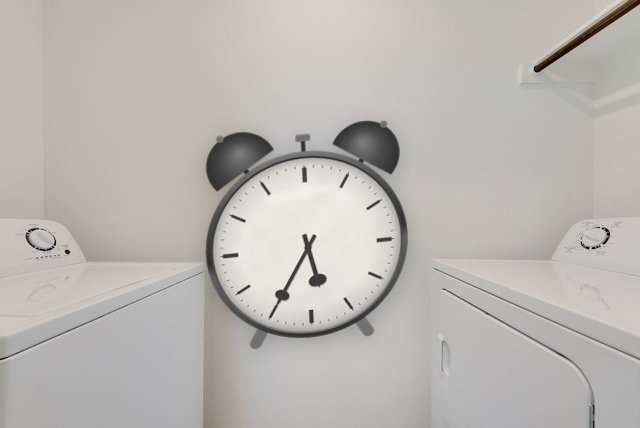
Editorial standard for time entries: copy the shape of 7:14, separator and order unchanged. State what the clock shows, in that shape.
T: 5:35
